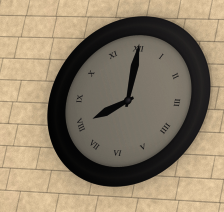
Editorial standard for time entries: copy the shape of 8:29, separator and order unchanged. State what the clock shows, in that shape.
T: 8:00
